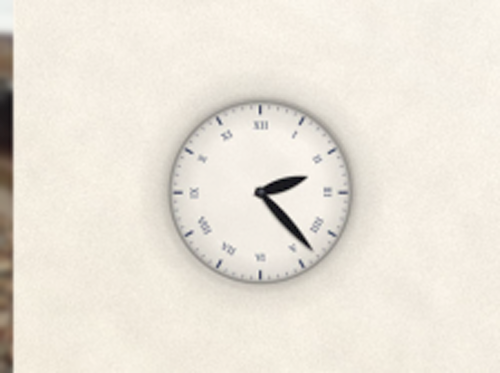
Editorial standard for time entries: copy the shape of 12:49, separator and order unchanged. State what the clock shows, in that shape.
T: 2:23
